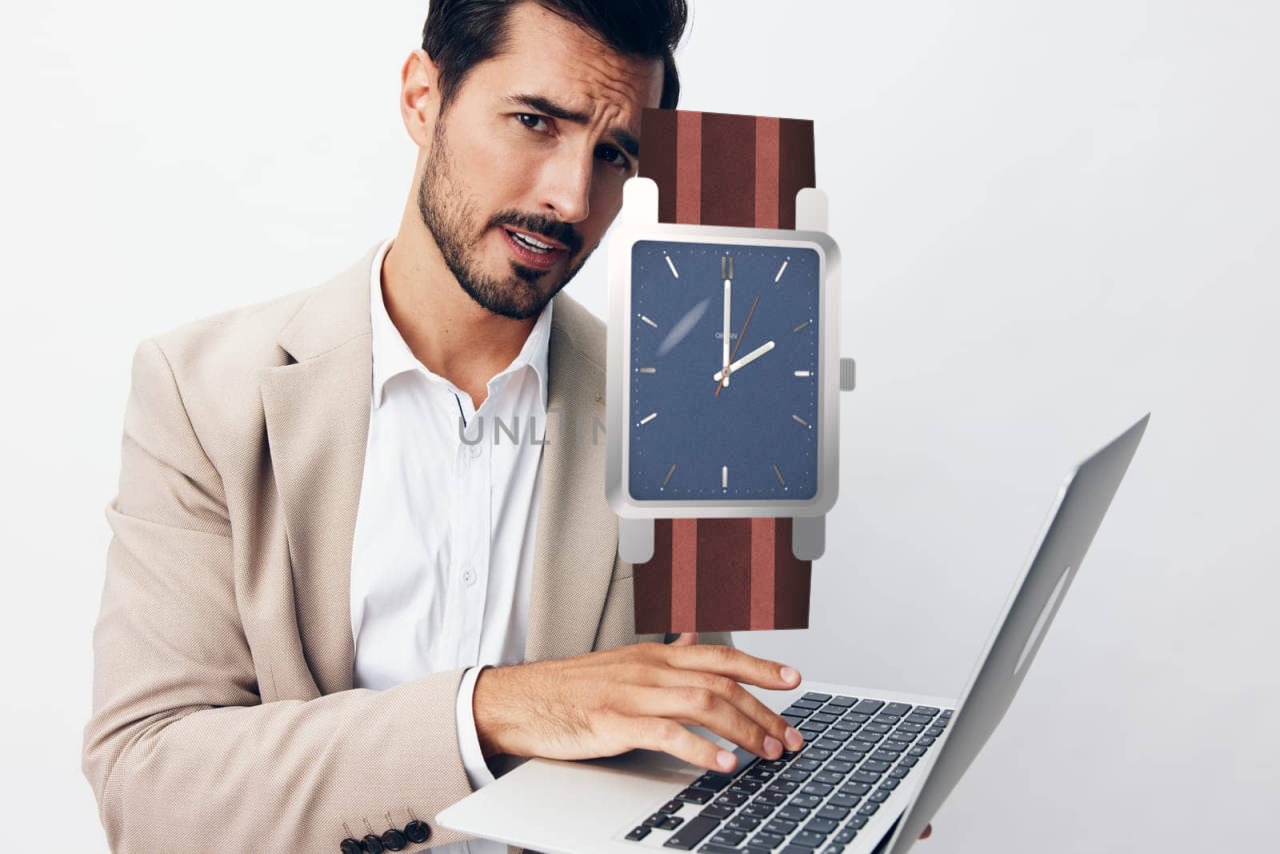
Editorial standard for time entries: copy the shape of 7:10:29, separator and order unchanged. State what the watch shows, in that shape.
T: 2:00:04
